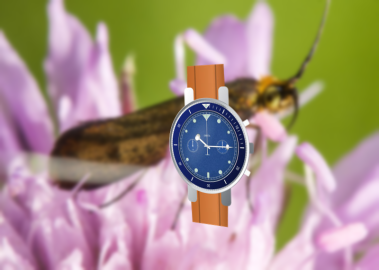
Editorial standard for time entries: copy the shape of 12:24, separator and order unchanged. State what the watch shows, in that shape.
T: 10:15
